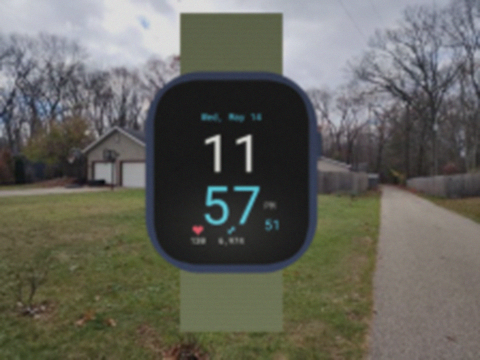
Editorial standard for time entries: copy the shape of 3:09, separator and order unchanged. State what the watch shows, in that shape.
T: 11:57
